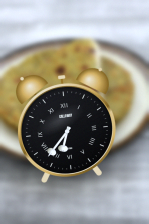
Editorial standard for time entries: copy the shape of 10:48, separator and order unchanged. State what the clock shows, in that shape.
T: 6:37
